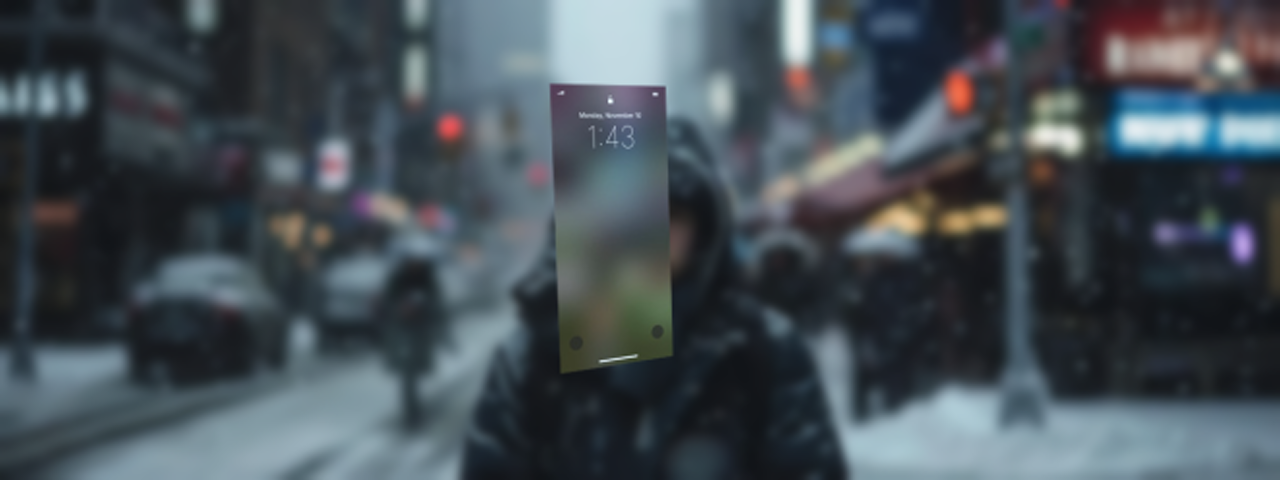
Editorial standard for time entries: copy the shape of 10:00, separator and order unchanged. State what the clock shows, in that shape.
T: 1:43
